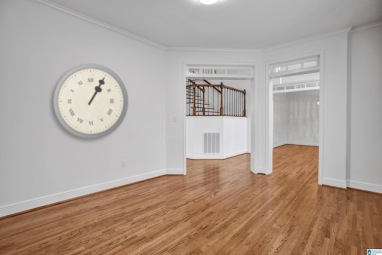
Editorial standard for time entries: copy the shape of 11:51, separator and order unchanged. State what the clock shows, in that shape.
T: 1:05
